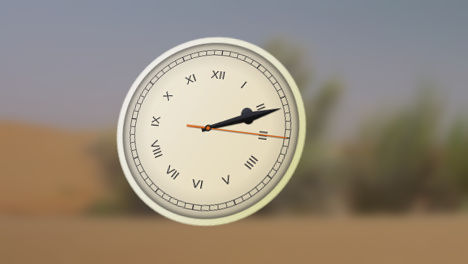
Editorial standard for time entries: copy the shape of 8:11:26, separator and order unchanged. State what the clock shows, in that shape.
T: 2:11:15
